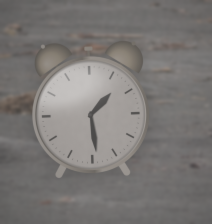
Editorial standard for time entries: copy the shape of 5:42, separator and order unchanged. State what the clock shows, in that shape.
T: 1:29
